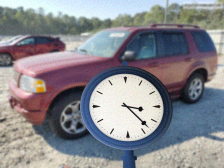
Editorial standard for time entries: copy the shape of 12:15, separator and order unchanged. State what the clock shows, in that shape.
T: 3:23
